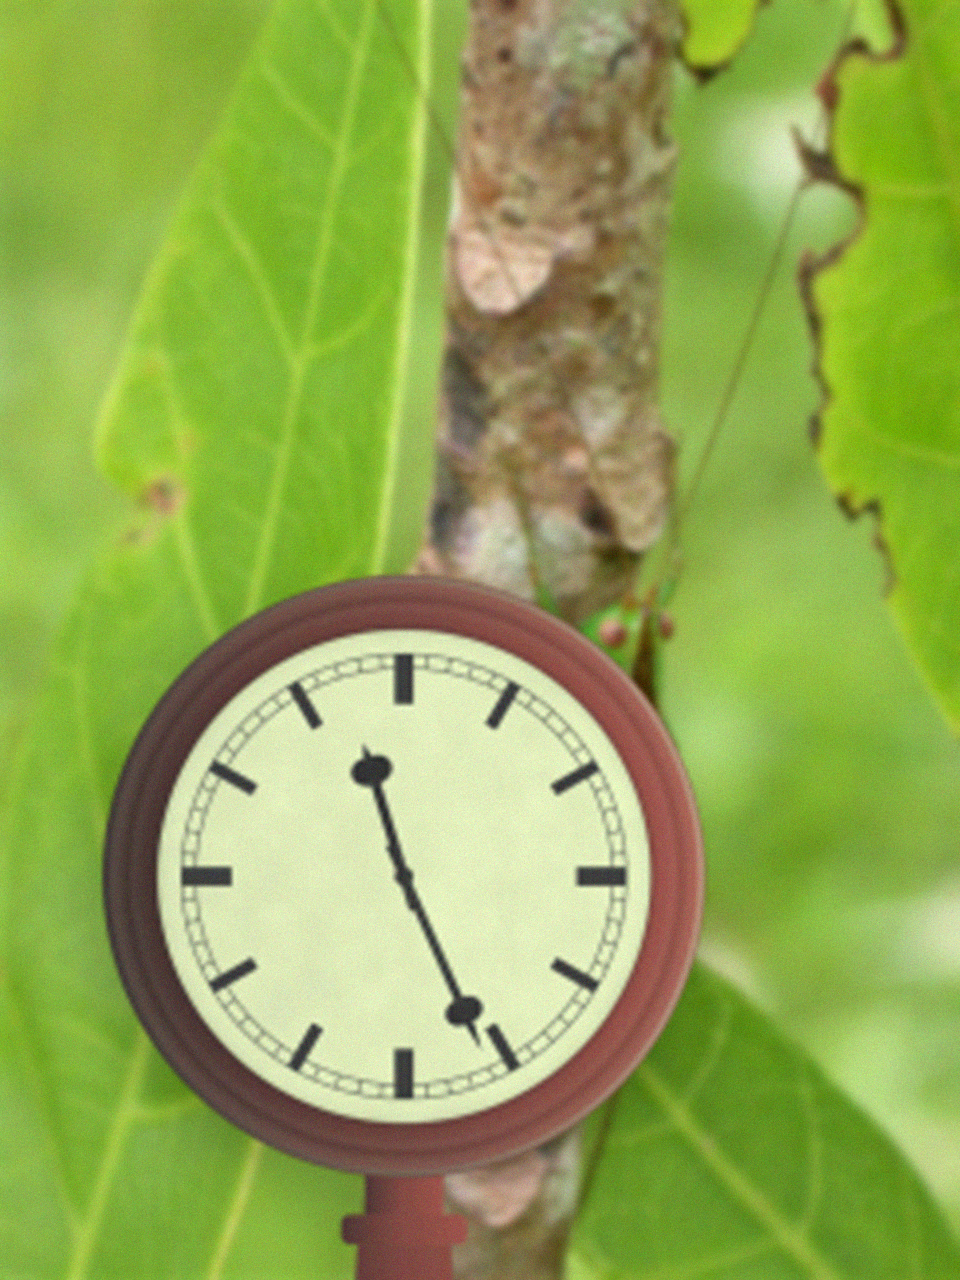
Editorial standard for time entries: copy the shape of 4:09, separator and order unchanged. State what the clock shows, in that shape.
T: 11:26
